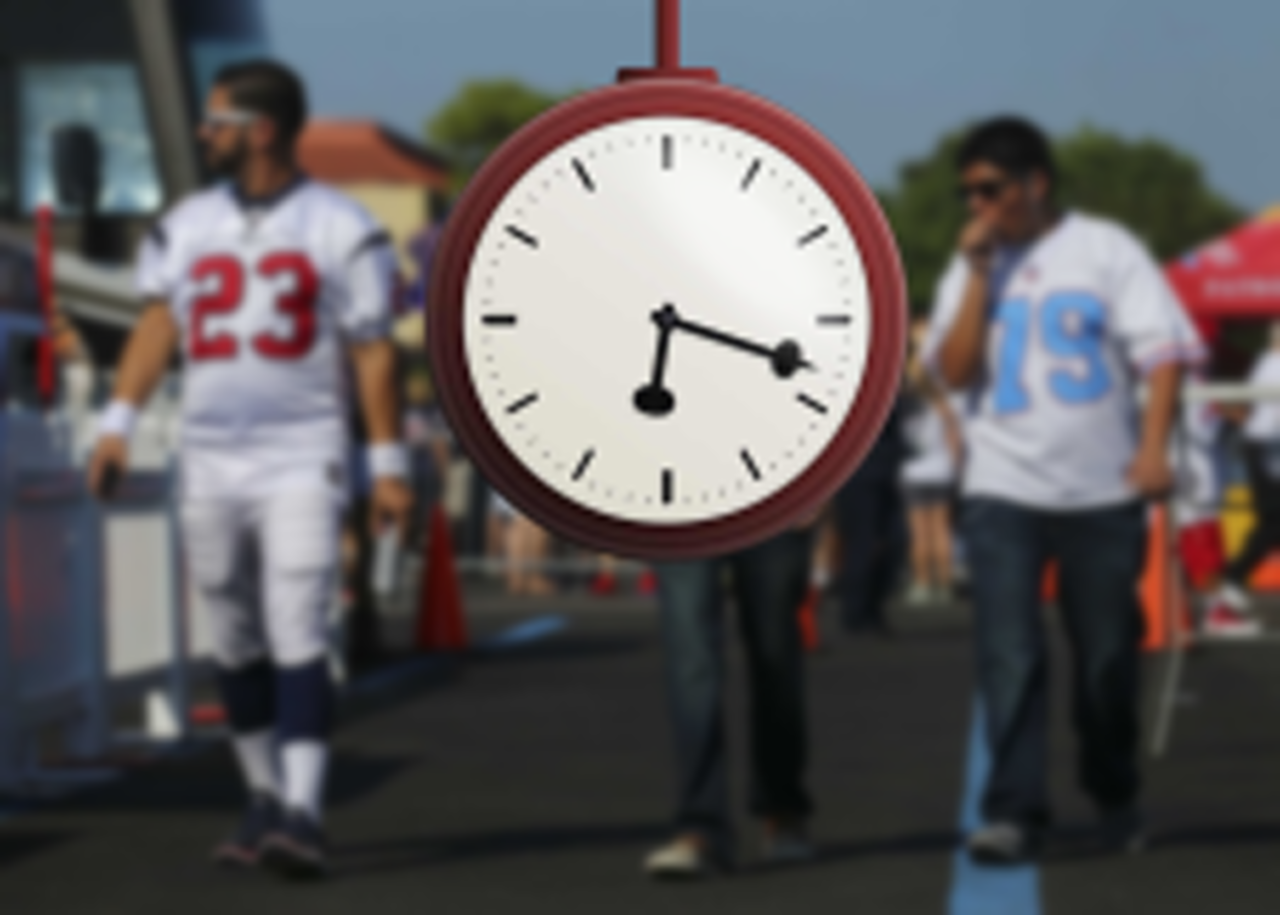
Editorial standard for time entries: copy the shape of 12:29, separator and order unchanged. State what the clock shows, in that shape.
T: 6:18
